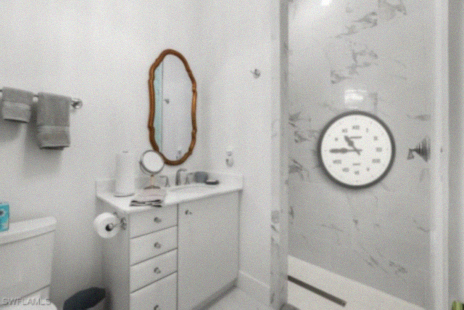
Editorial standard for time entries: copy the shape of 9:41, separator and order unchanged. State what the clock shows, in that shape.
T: 10:45
